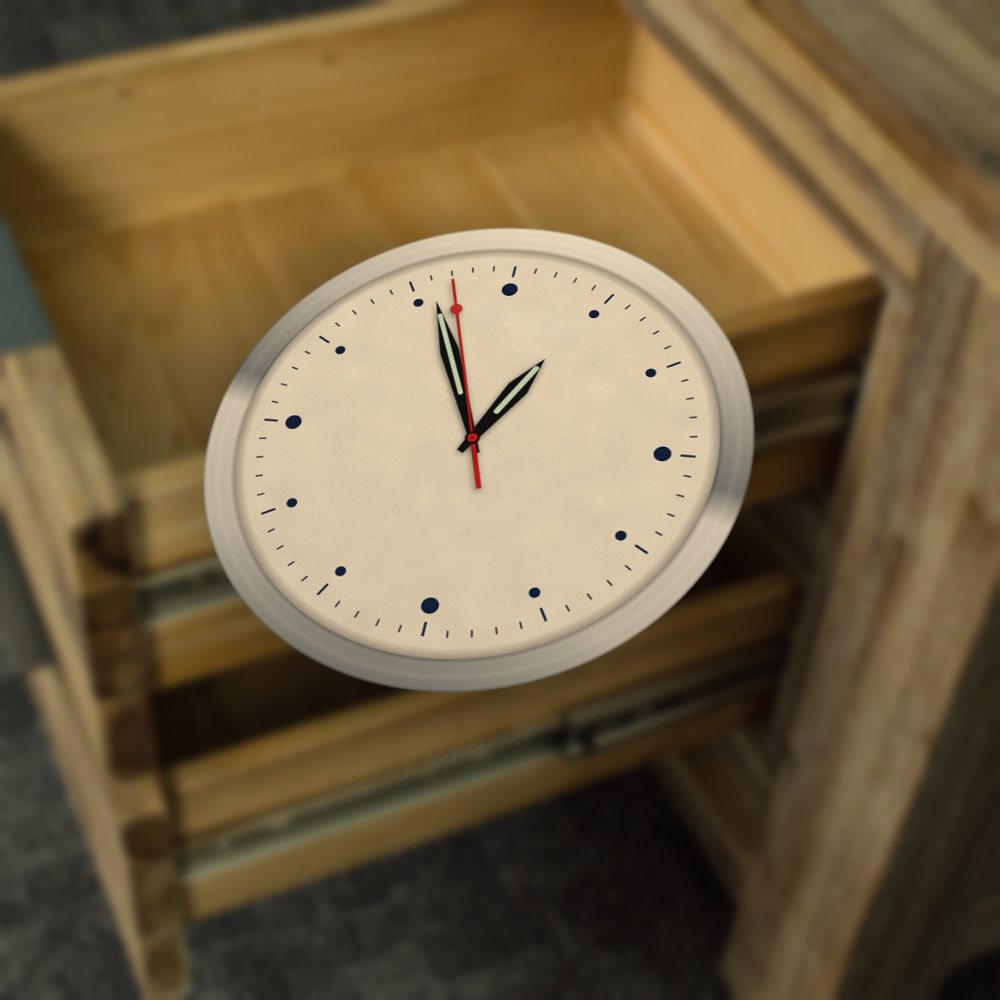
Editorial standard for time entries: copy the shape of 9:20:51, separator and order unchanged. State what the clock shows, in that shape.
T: 12:55:57
